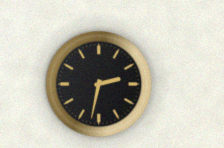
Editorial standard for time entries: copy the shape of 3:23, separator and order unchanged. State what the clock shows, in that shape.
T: 2:32
